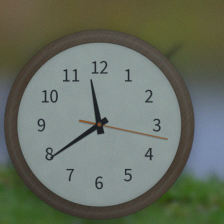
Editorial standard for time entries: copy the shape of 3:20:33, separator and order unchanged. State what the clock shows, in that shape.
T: 11:39:17
